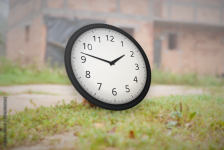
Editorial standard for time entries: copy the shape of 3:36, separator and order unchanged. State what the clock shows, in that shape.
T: 1:47
